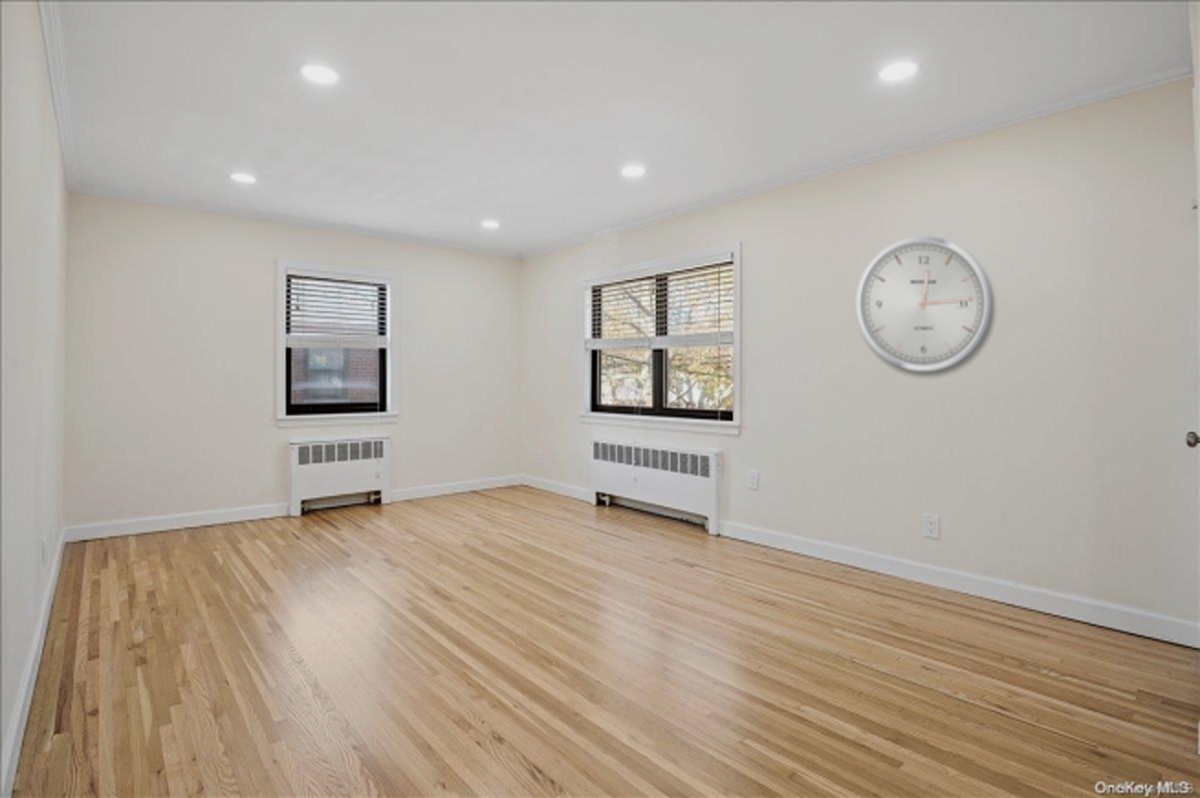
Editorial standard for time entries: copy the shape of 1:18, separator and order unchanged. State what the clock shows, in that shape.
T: 12:14
